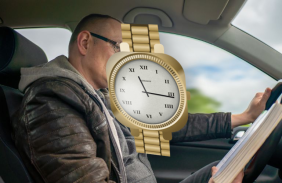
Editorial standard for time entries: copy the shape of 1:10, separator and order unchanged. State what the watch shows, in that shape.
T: 11:16
